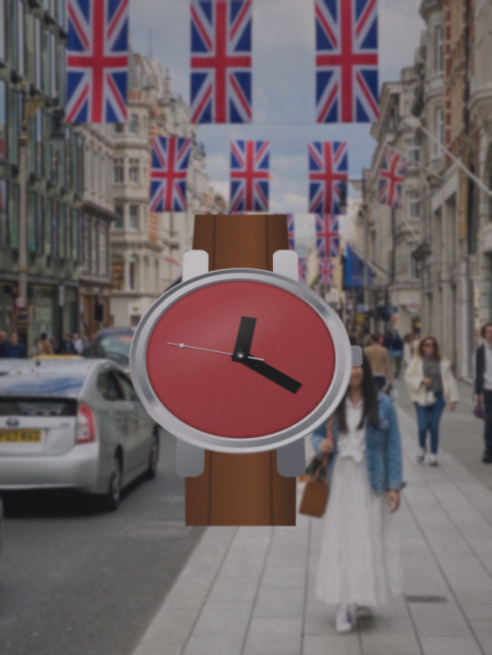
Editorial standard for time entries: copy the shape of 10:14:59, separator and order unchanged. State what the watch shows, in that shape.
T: 12:20:47
